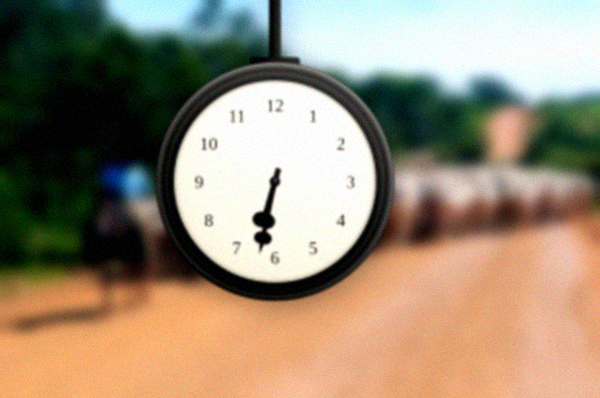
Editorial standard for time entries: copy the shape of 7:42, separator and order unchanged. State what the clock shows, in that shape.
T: 6:32
